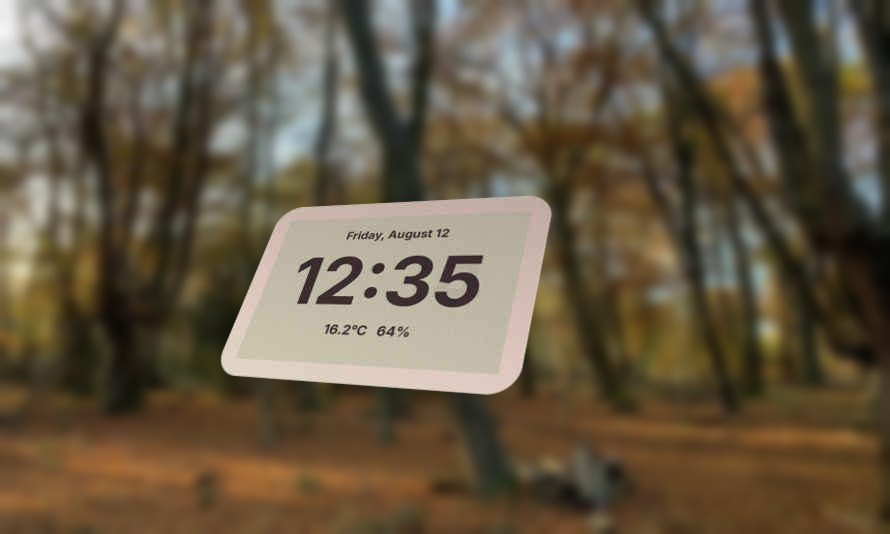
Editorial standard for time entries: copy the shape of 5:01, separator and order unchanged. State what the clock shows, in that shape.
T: 12:35
